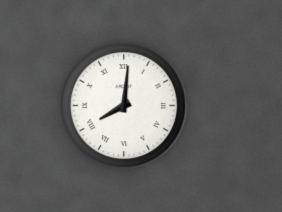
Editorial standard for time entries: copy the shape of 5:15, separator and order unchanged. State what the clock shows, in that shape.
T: 8:01
